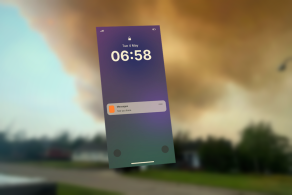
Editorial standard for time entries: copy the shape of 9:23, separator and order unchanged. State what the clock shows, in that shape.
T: 6:58
